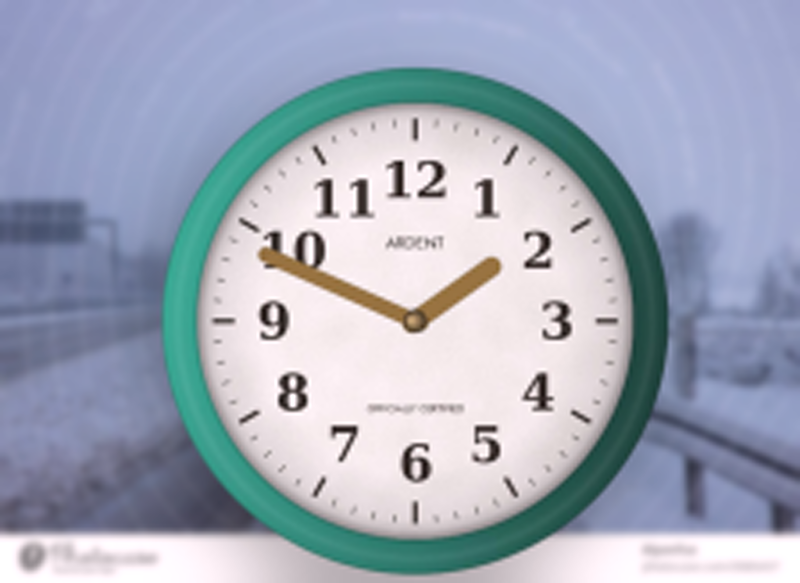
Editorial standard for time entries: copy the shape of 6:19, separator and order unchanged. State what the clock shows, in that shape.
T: 1:49
